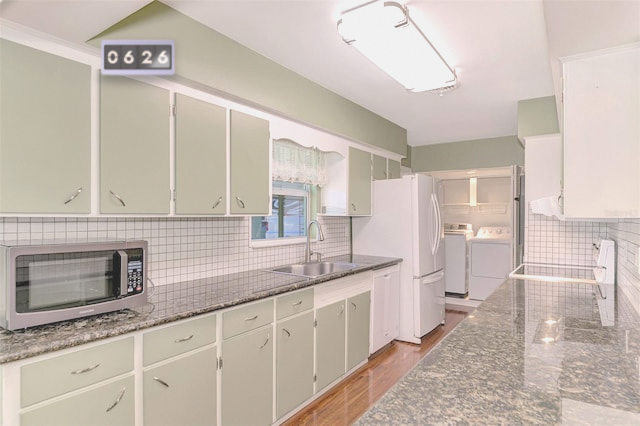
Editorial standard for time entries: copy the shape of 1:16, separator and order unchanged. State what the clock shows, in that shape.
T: 6:26
